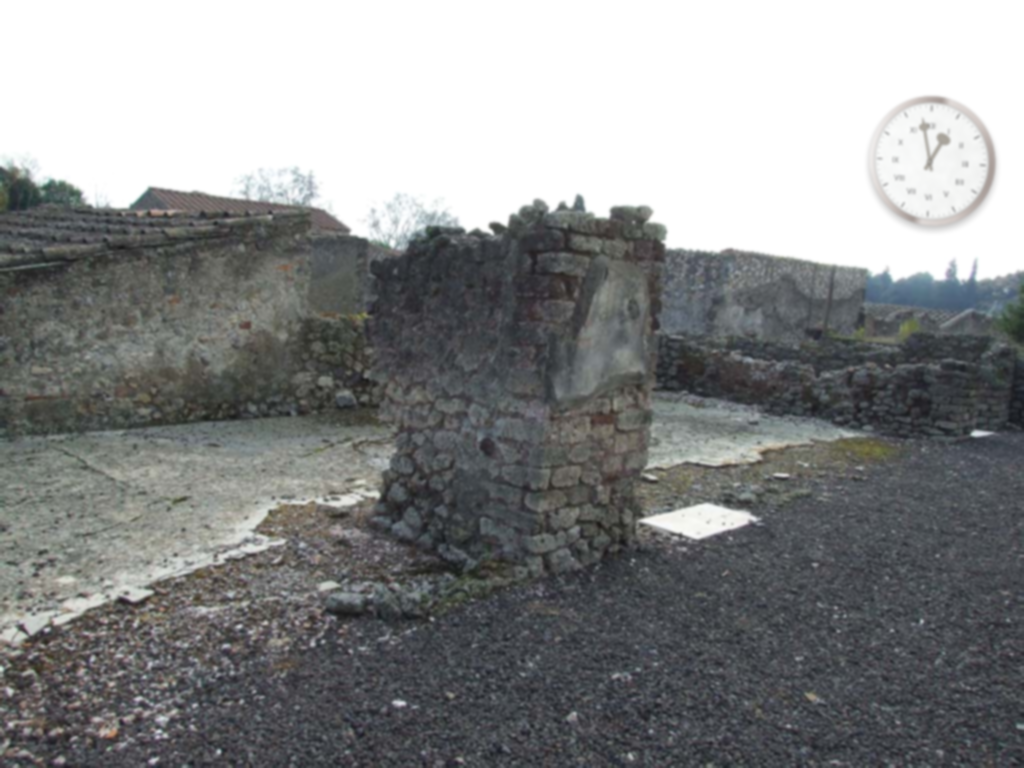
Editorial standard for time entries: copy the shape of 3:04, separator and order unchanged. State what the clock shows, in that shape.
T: 12:58
